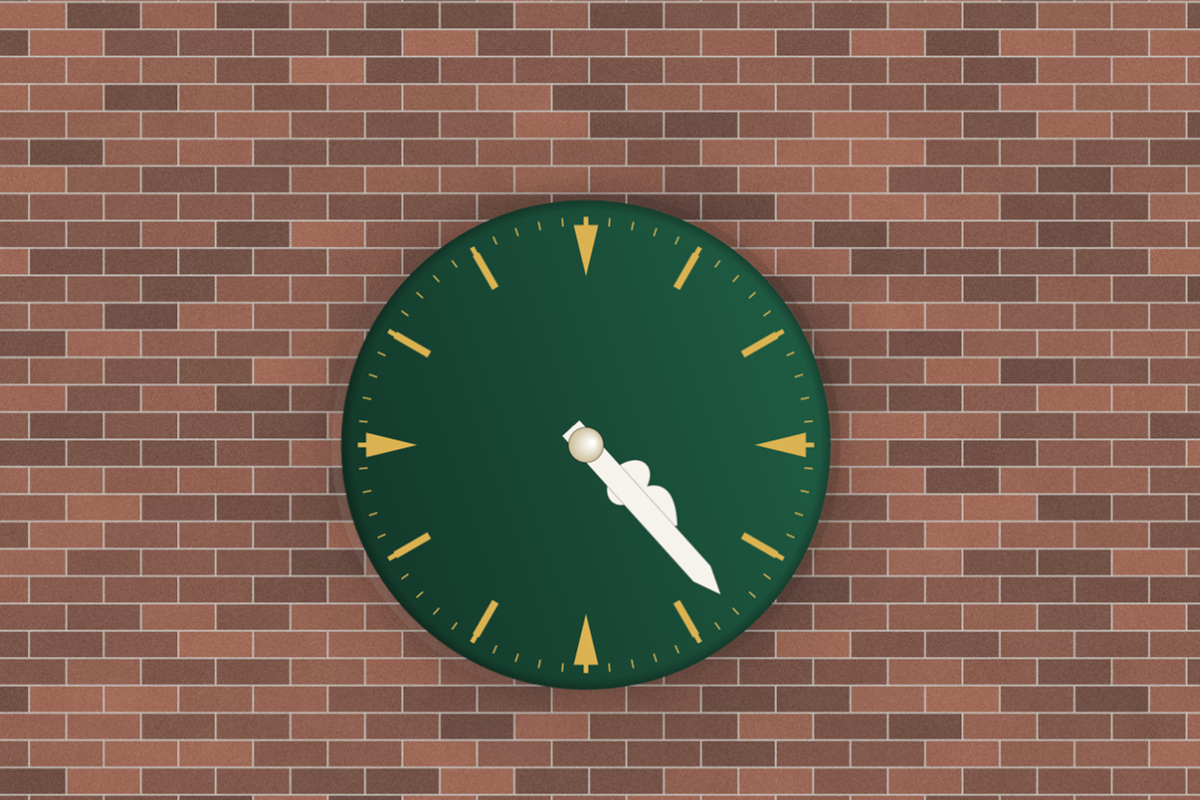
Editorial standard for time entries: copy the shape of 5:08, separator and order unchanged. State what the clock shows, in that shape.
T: 4:23
